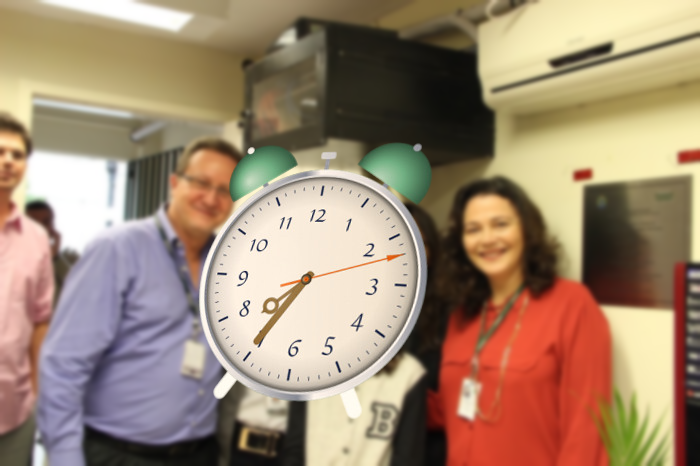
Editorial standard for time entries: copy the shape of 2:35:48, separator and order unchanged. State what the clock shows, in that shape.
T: 7:35:12
